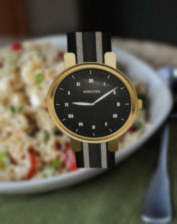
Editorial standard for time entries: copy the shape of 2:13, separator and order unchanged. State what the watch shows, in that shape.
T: 9:09
